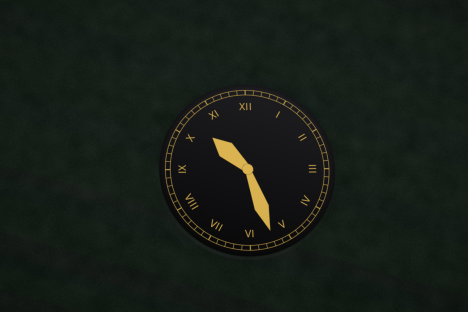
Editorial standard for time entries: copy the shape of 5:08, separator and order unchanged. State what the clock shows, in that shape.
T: 10:27
